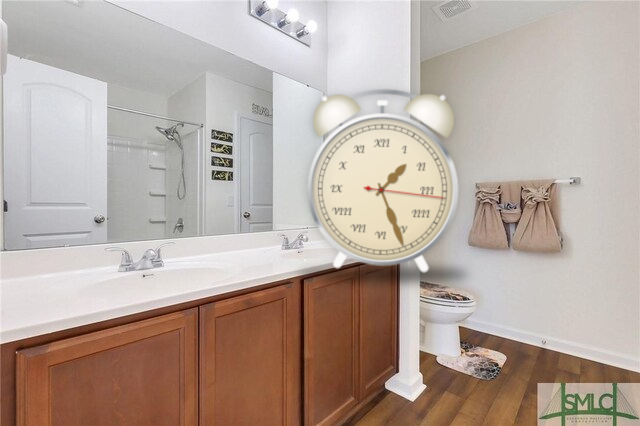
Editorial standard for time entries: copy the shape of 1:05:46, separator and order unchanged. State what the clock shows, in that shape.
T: 1:26:16
